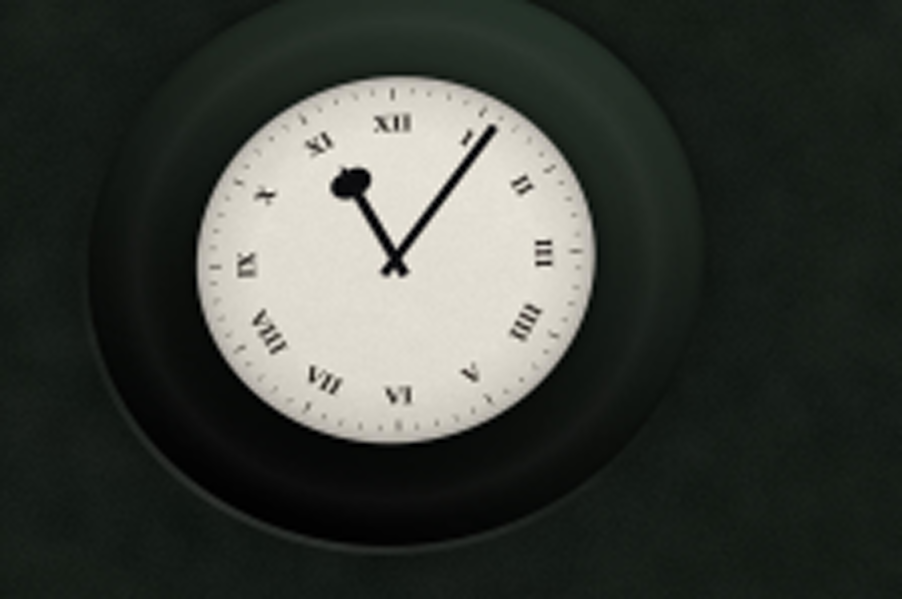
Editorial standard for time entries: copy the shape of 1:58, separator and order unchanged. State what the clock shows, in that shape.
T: 11:06
